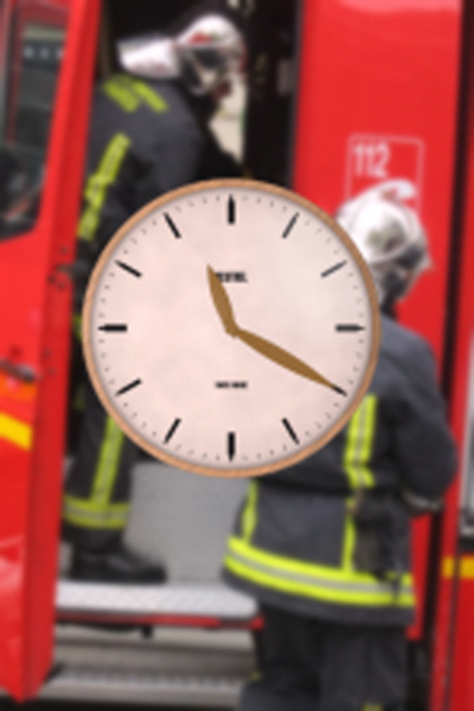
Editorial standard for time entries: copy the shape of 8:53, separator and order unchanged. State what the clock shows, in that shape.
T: 11:20
